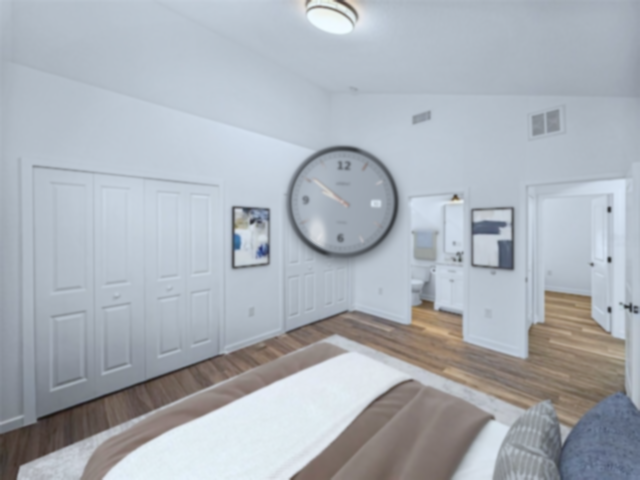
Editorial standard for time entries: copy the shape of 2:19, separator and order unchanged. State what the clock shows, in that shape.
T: 9:51
